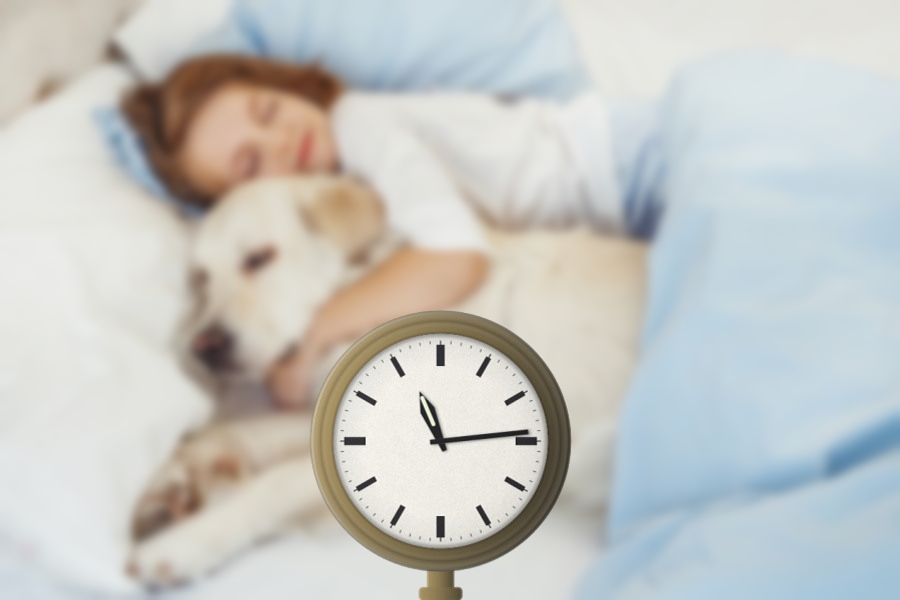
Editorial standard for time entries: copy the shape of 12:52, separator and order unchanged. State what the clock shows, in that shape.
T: 11:14
